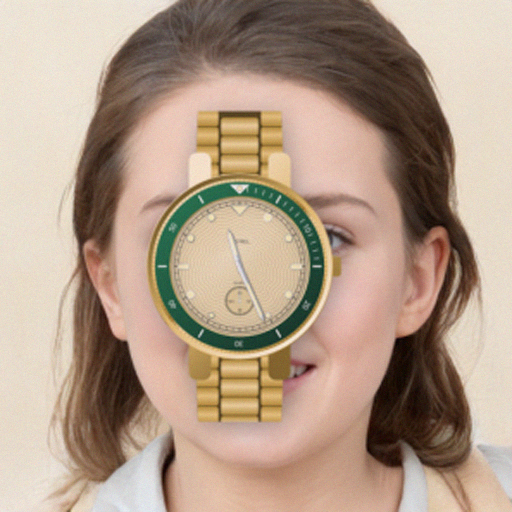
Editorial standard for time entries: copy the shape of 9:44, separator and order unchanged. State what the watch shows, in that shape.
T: 11:26
